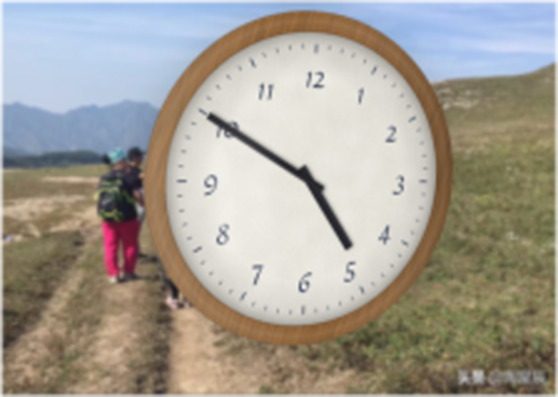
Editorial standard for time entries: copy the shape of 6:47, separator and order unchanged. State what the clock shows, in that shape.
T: 4:50
